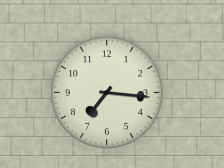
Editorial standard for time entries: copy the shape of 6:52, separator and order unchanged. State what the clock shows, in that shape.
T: 7:16
